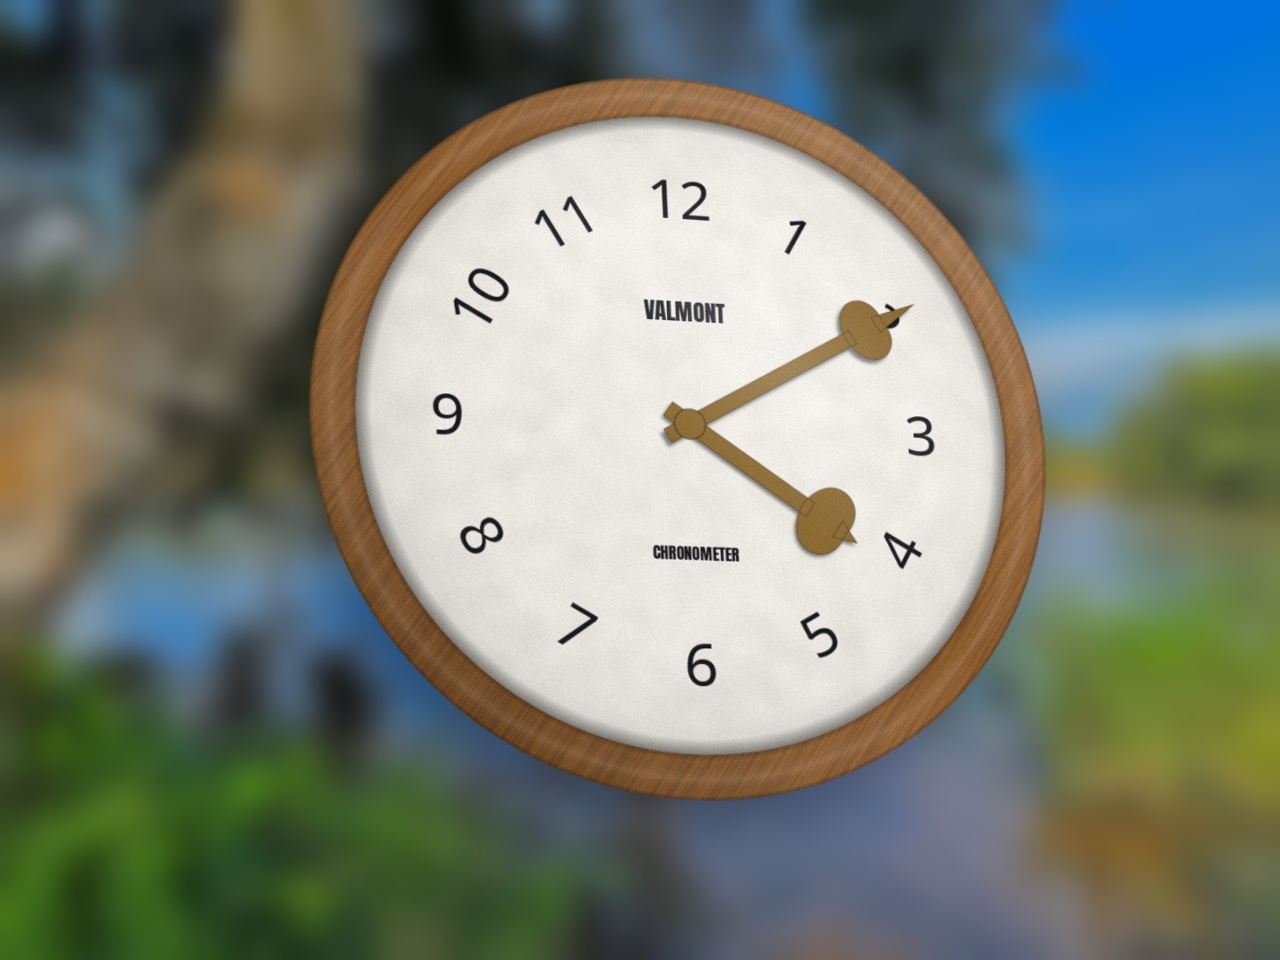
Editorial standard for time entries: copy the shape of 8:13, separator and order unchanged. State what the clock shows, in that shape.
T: 4:10
